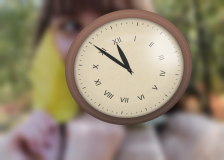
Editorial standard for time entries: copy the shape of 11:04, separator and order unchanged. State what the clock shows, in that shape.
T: 11:55
